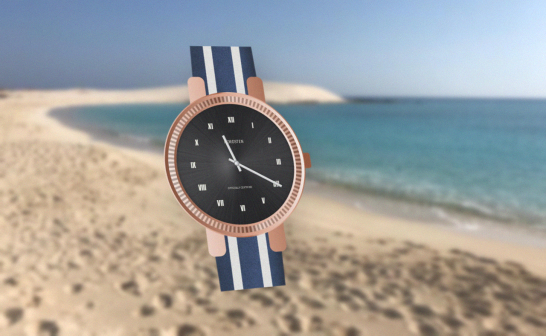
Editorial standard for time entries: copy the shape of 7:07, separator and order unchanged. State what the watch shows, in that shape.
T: 11:20
